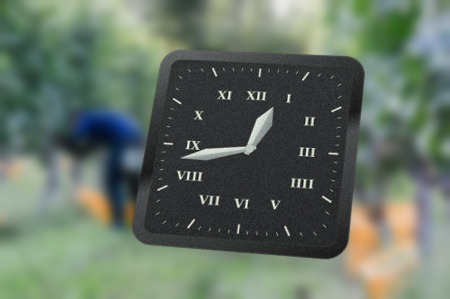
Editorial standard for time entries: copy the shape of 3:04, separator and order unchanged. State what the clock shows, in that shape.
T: 12:43
